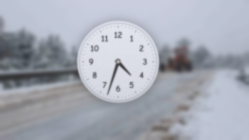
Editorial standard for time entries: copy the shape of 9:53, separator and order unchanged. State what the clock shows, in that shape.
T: 4:33
